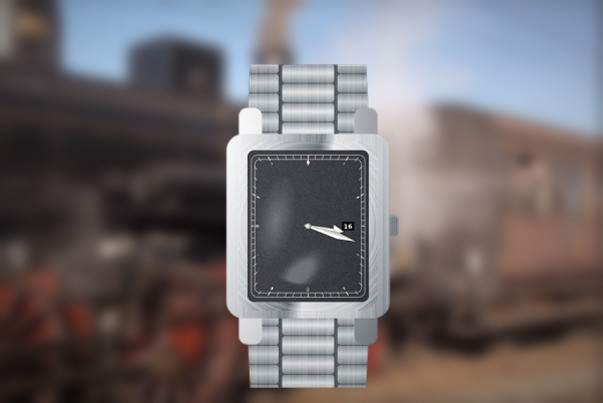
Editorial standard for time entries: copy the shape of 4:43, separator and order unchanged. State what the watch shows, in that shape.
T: 3:18
